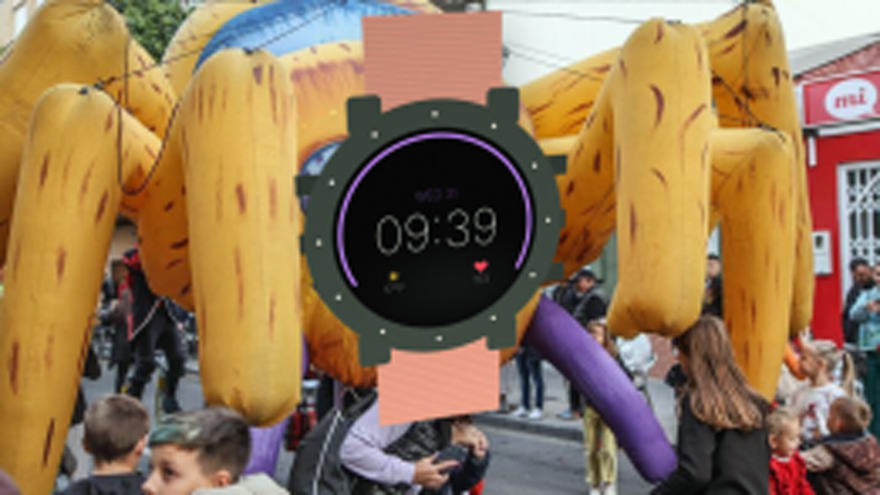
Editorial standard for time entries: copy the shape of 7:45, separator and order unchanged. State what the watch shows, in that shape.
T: 9:39
